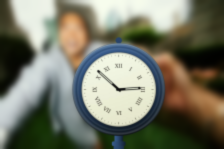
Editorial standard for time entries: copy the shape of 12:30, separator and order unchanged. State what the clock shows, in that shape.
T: 2:52
